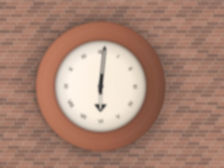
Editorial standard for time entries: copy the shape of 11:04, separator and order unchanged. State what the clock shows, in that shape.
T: 6:01
